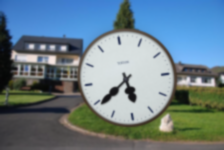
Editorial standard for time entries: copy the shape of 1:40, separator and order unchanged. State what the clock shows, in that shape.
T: 5:39
